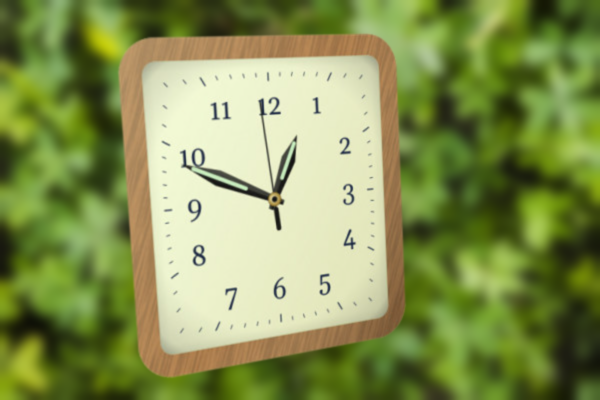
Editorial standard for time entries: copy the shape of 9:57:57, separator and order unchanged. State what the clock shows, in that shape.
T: 12:48:59
